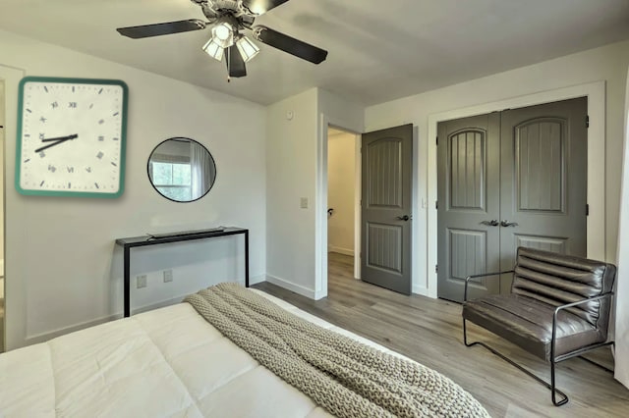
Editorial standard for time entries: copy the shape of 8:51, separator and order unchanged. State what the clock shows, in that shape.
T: 8:41
